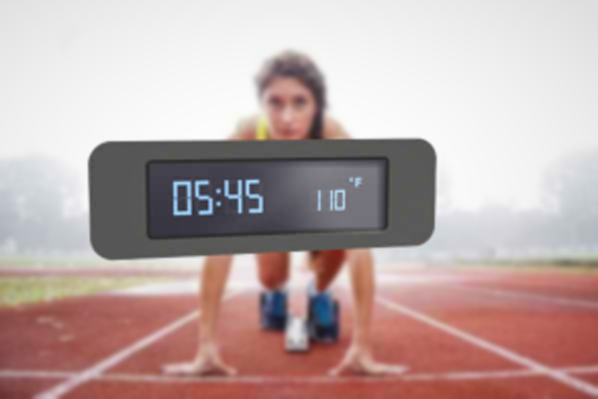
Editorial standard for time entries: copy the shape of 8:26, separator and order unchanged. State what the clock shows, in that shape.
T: 5:45
